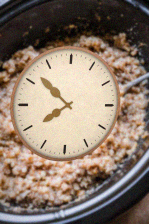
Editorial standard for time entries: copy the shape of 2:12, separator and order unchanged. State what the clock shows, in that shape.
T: 7:52
